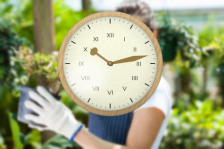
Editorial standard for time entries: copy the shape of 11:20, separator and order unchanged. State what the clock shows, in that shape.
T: 10:13
